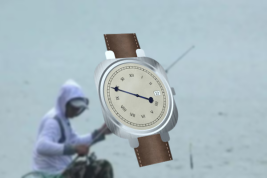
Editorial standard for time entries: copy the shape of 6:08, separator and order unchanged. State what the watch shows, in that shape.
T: 3:49
